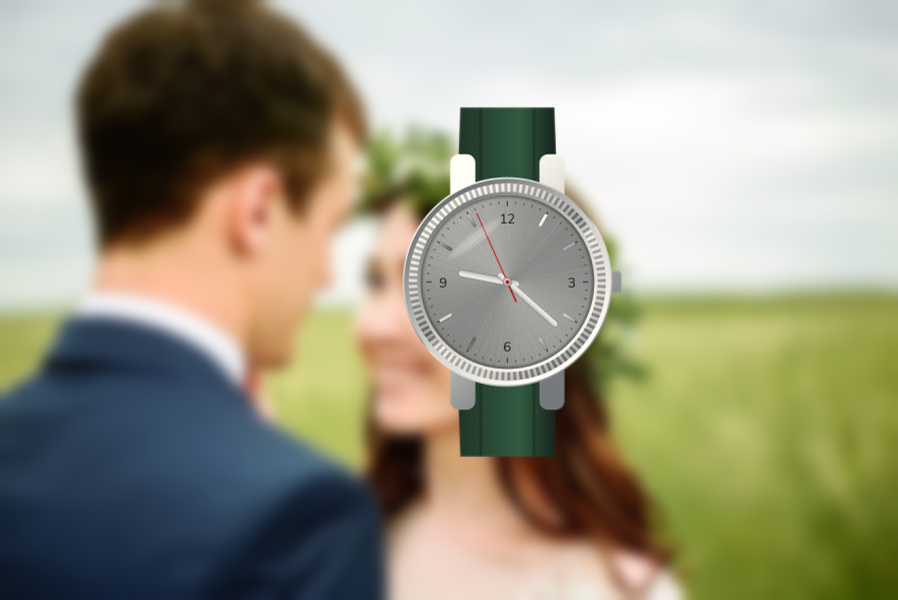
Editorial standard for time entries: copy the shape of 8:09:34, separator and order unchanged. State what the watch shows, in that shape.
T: 9:21:56
